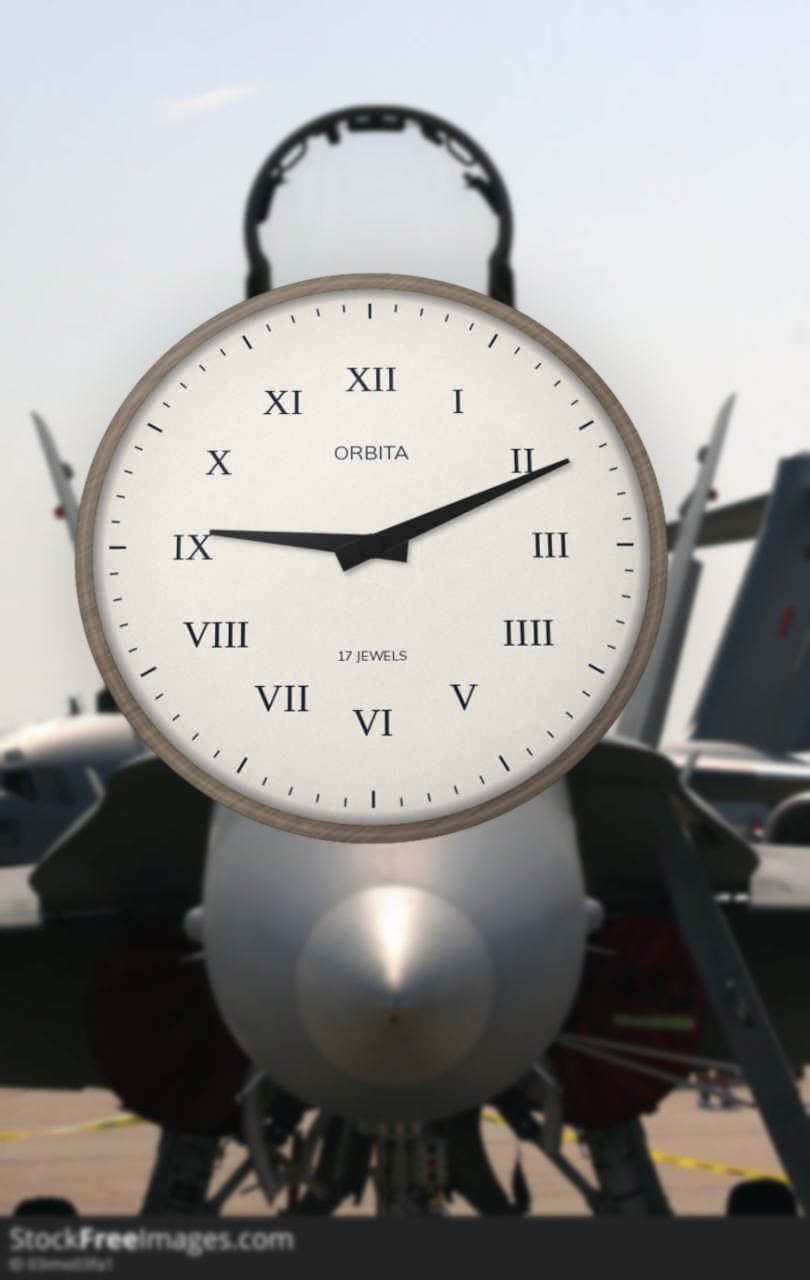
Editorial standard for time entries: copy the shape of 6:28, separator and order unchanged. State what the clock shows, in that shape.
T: 9:11
